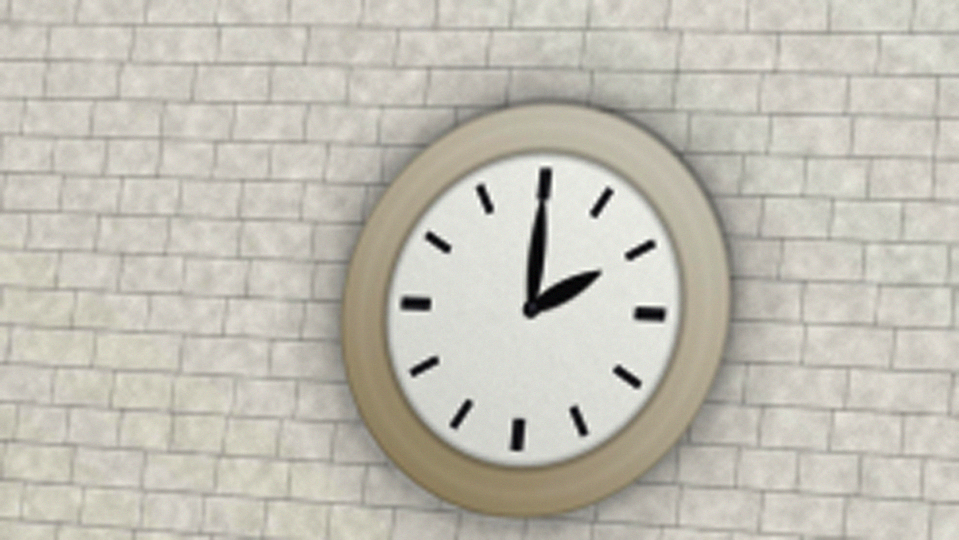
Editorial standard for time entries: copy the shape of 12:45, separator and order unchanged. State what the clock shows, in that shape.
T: 2:00
